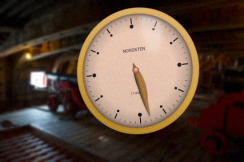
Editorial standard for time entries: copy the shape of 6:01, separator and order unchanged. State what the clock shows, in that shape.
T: 5:28
